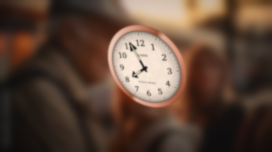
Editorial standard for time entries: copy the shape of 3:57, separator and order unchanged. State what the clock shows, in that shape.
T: 7:56
